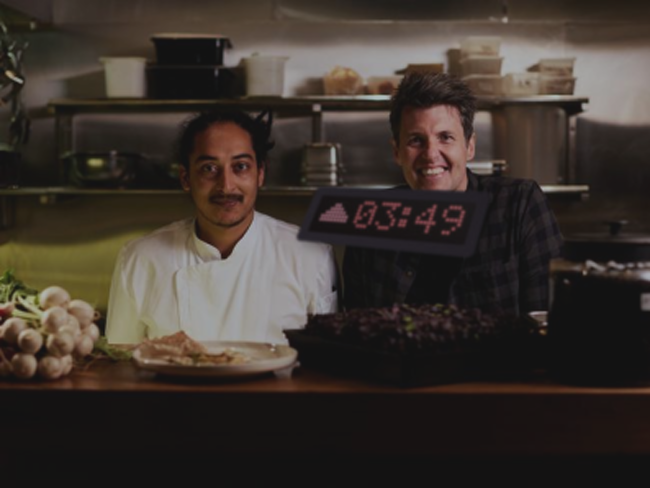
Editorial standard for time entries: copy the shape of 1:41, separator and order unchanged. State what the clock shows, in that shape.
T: 3:49
